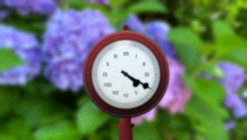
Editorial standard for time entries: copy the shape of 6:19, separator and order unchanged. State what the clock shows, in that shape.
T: 4:20
